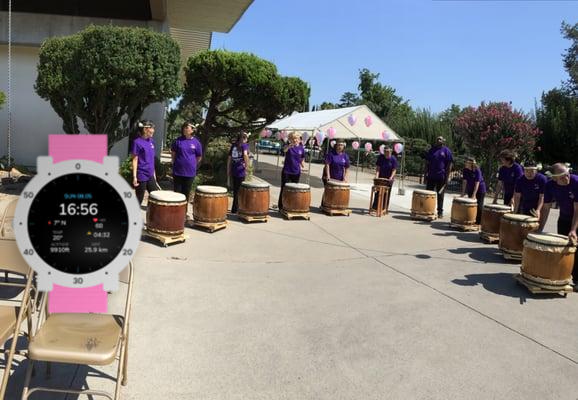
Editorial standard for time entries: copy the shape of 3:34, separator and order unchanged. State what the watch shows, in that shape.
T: 16:56
